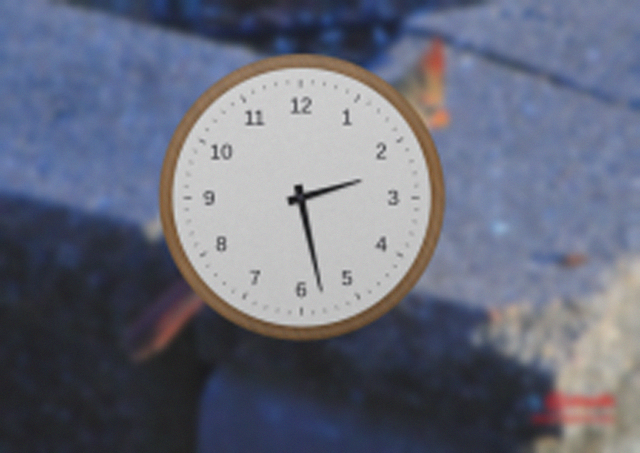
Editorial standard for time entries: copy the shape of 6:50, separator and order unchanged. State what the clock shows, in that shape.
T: 2:28
